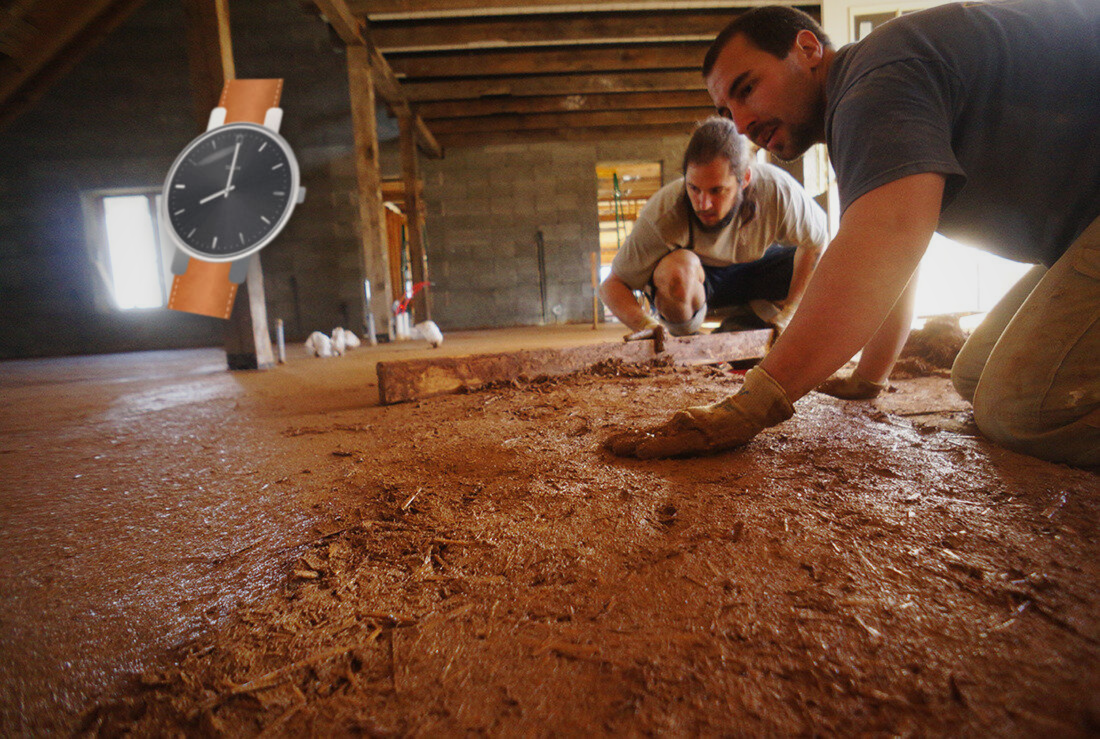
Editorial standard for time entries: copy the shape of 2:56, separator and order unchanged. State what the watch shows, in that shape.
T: 8:00
